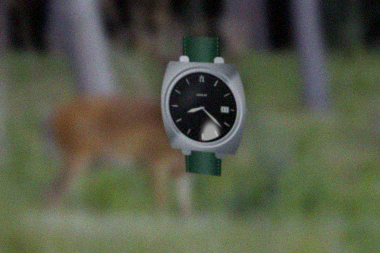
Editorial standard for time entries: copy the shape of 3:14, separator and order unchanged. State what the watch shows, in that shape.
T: 8:22
